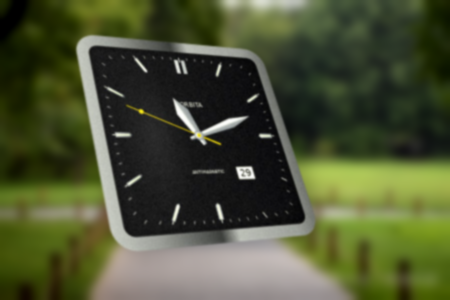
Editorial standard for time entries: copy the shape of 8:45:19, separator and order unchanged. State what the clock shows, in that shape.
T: 11:11:49
